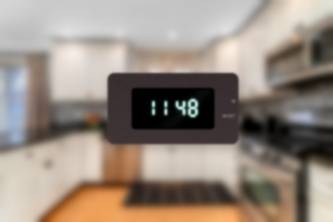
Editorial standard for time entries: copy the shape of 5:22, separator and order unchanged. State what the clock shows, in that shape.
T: 11:48
